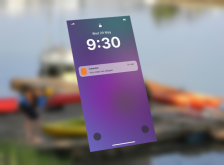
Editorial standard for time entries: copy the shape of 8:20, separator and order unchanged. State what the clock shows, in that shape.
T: 9:30
